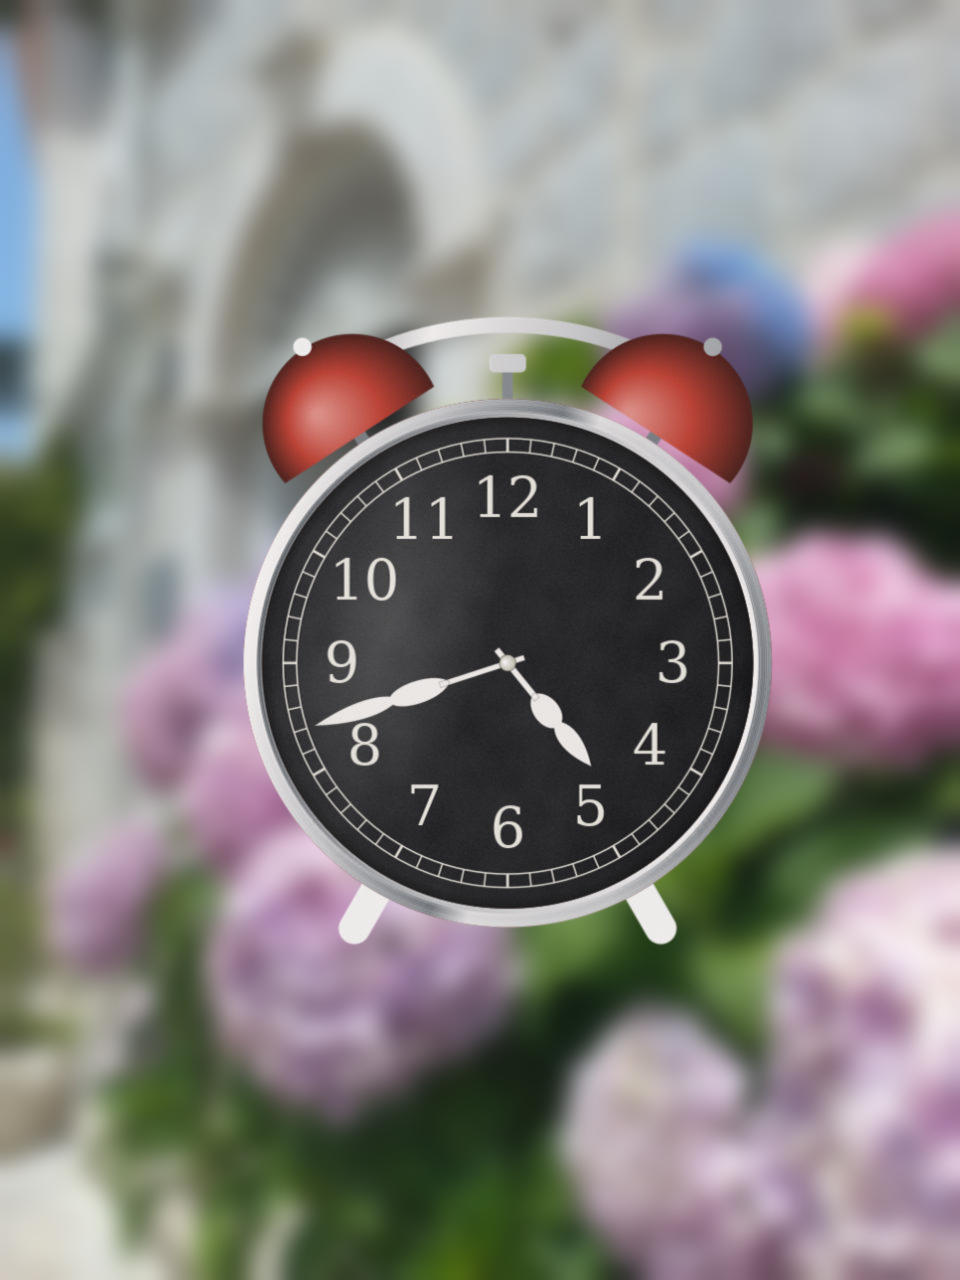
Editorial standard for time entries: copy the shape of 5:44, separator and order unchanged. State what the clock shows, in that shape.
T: 4:42
